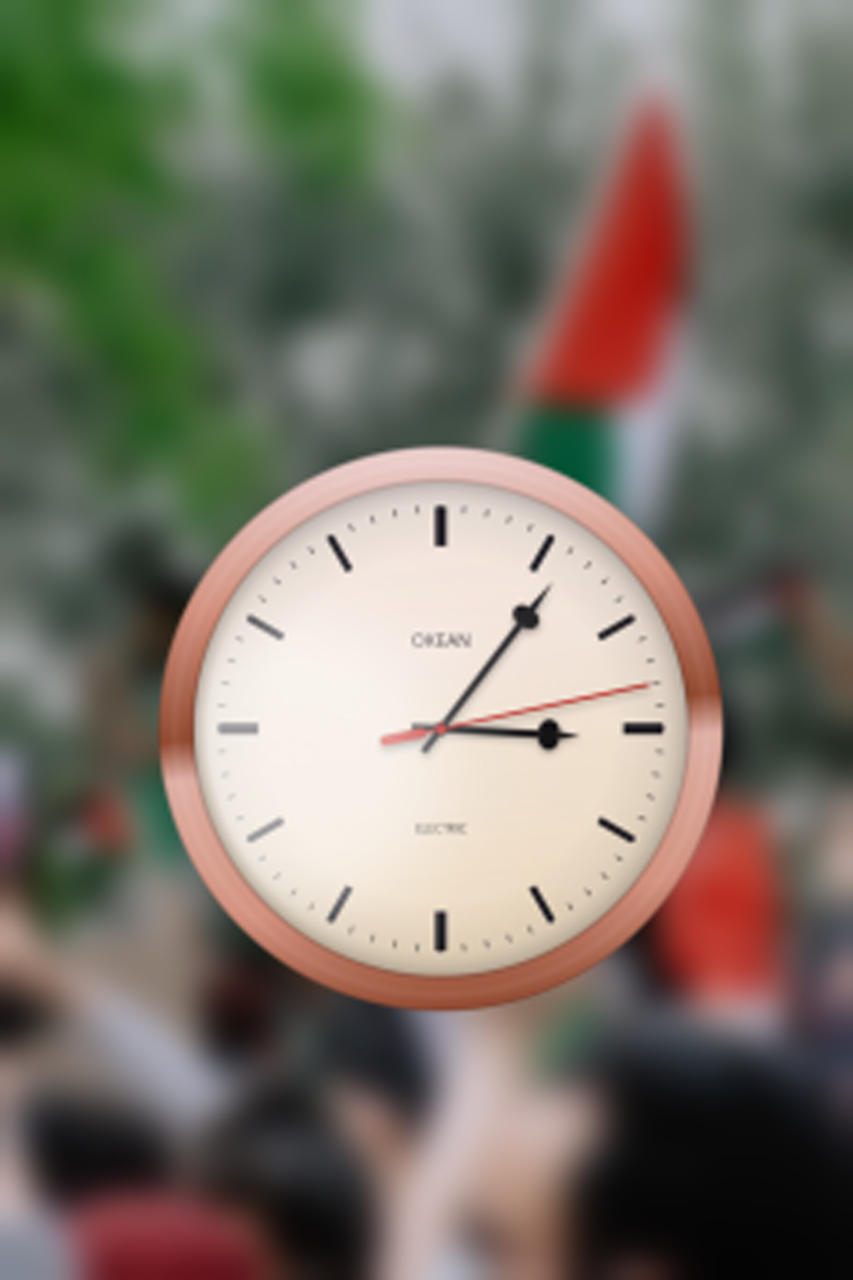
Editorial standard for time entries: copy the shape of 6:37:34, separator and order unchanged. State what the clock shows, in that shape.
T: 3:06:13
